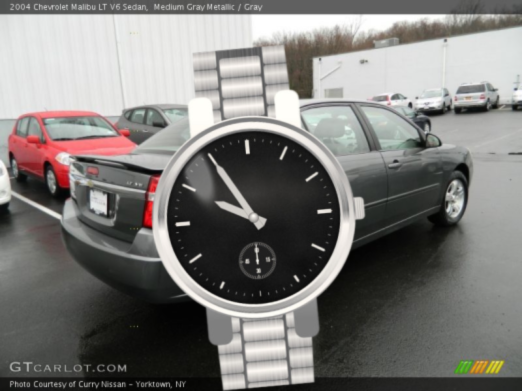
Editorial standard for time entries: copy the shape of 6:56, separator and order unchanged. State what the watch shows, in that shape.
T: 9:55
